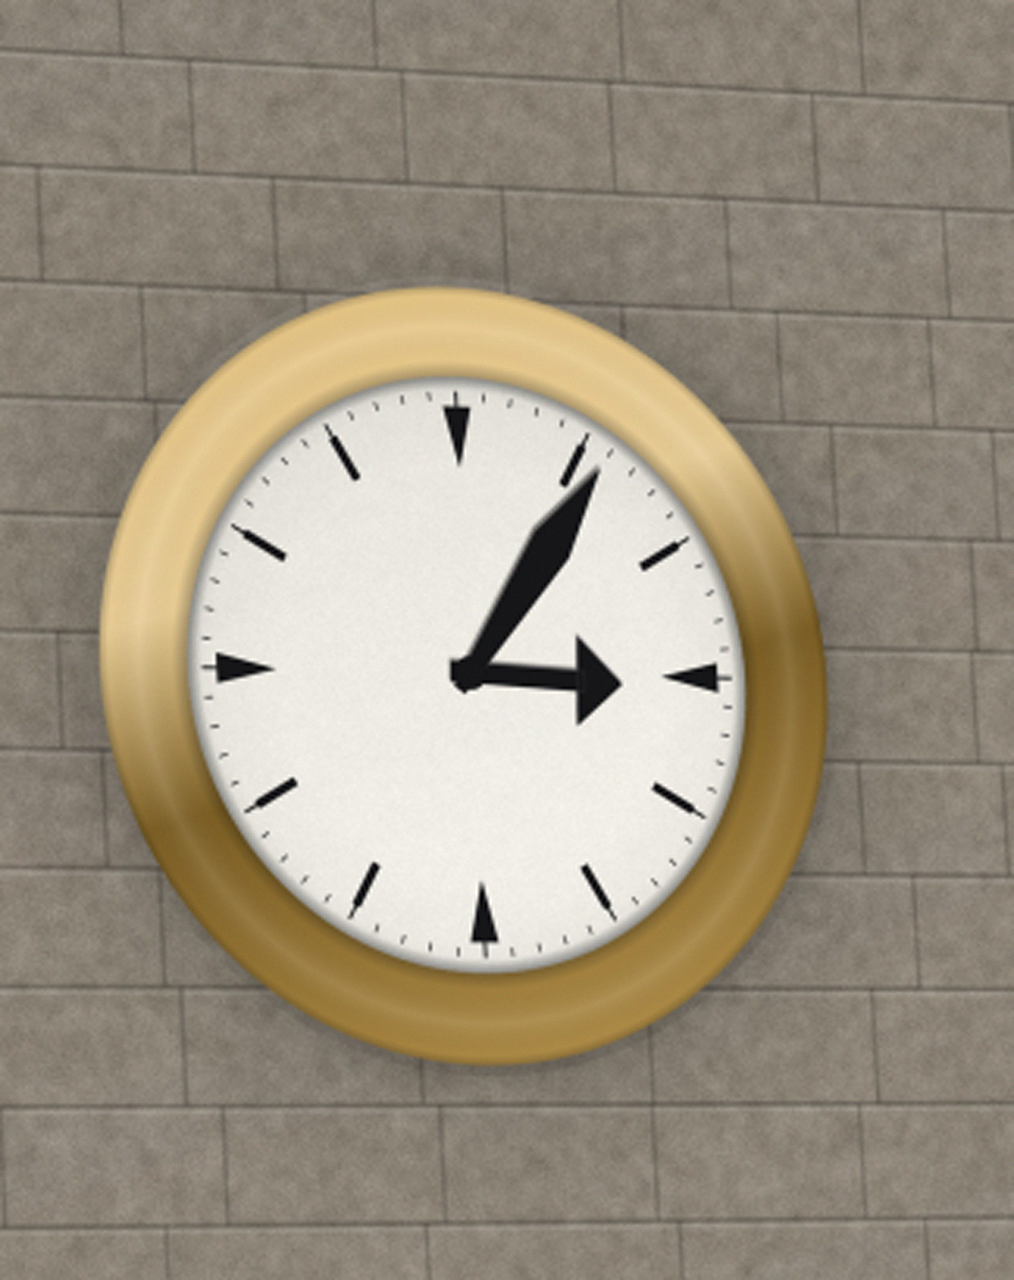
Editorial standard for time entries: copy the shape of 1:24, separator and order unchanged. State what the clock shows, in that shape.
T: 3:06
